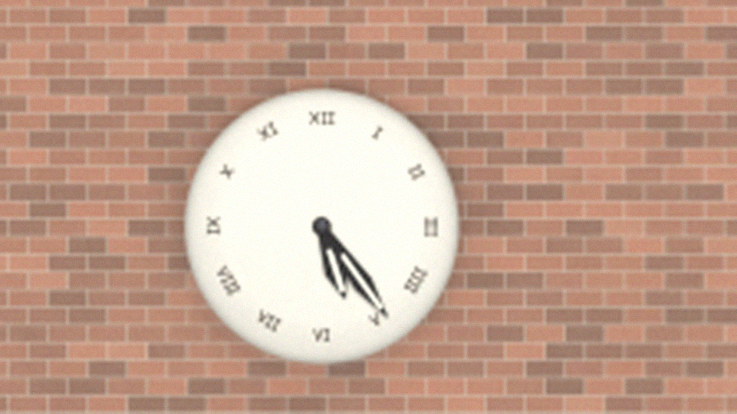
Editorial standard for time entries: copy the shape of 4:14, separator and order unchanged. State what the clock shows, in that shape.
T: 5:24
